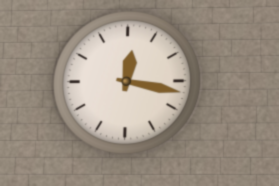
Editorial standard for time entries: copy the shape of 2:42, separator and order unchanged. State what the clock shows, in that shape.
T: 12:17
